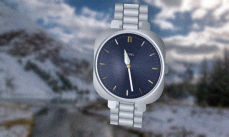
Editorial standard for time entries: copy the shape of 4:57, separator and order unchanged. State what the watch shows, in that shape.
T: 11:28
